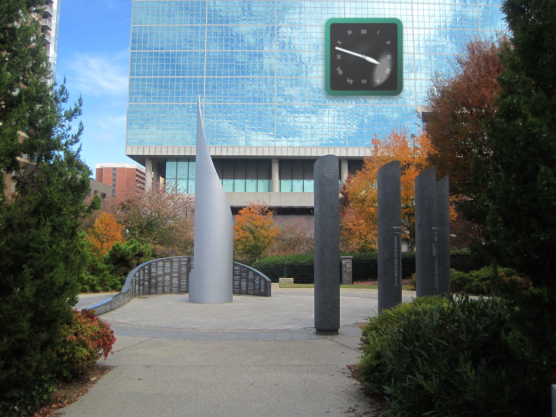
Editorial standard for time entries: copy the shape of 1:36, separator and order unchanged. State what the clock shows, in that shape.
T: 3:48
